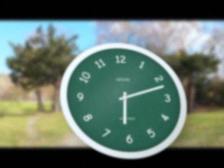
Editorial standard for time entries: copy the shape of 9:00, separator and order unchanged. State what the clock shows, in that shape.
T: 6:12
